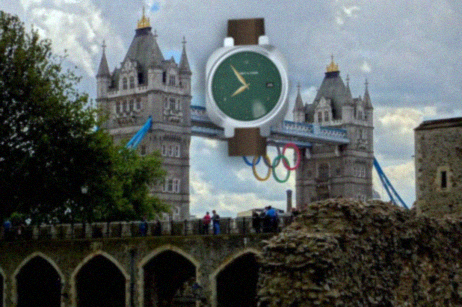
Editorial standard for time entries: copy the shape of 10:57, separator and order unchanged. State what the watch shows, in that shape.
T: 7:54
